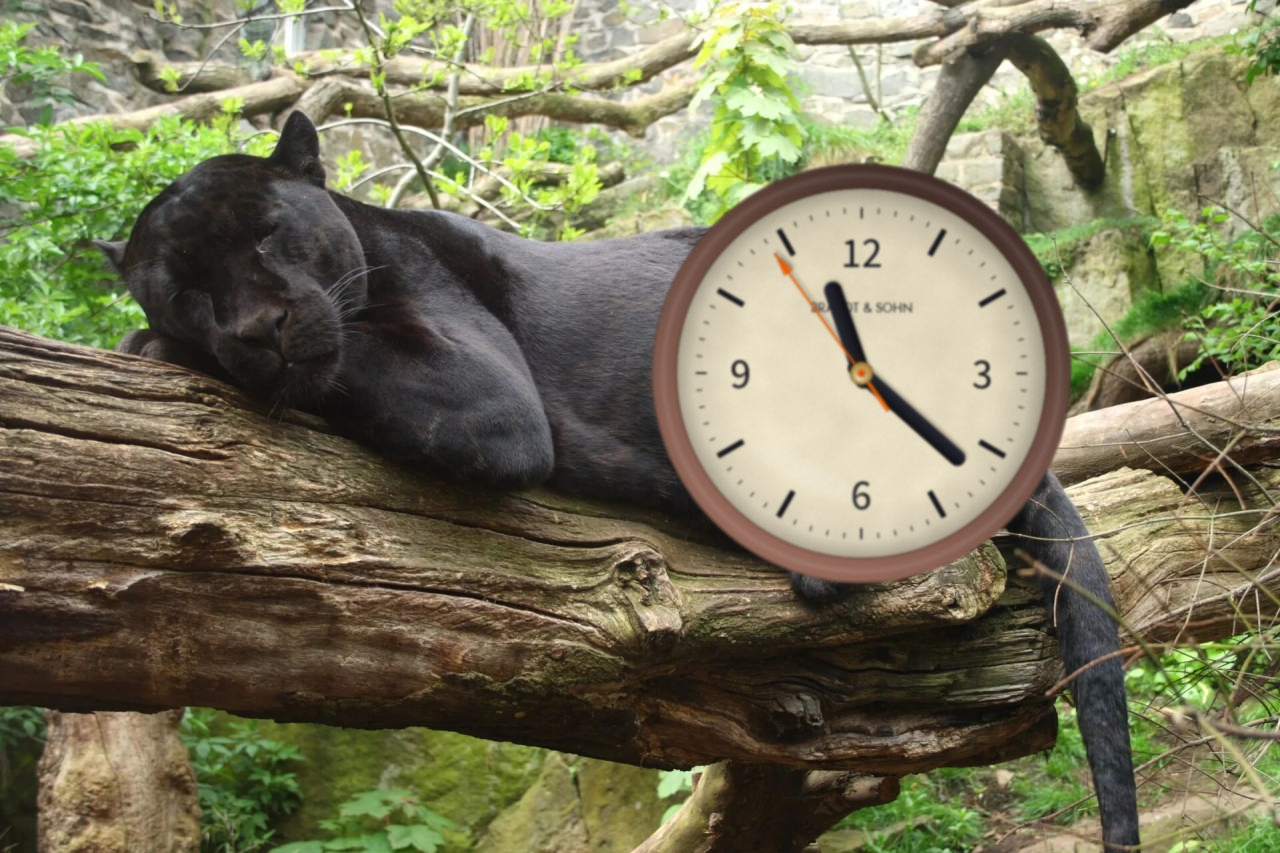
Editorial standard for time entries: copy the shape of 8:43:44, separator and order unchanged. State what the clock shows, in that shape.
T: 11:21:54
